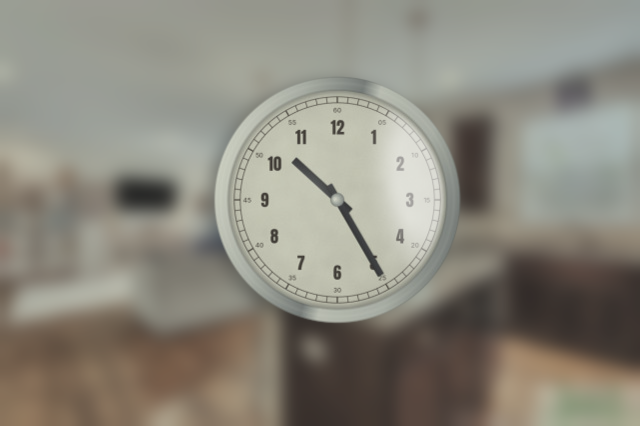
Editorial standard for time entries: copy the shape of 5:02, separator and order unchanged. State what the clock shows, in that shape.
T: 10:25
